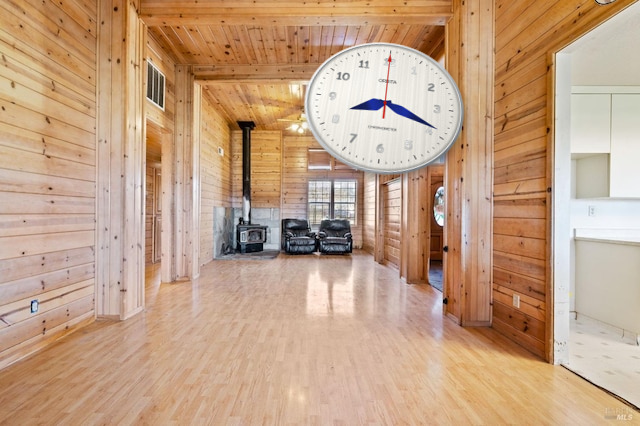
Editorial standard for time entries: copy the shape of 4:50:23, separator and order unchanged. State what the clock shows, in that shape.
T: 8:19:00
